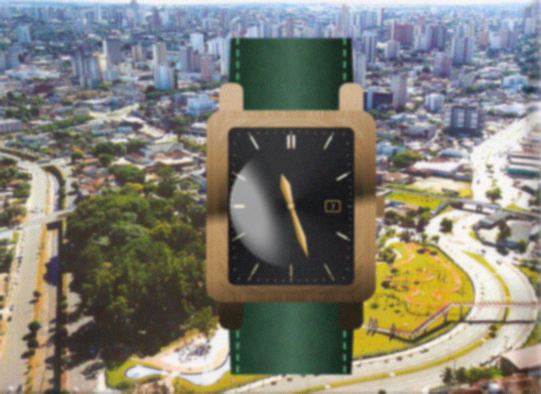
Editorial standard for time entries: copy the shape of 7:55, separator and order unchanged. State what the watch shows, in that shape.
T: 11:27
